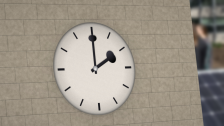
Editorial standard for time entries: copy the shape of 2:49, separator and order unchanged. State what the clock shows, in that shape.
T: 2:00
